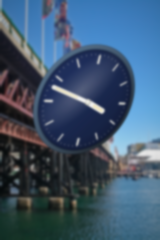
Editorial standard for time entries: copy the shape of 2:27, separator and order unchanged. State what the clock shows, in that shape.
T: 3:48
